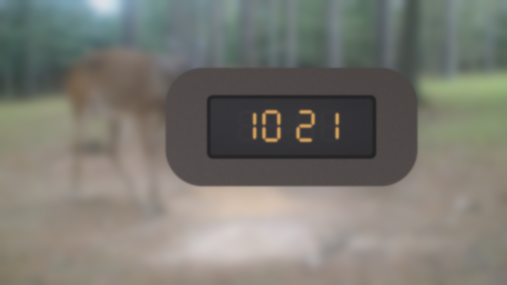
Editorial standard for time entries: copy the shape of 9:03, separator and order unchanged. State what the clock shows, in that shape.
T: 10:21
